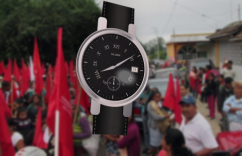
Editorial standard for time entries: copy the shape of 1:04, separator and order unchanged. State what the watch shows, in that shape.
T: 8:09
